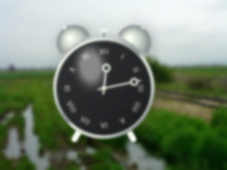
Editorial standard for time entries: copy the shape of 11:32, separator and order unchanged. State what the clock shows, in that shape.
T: 12:13
